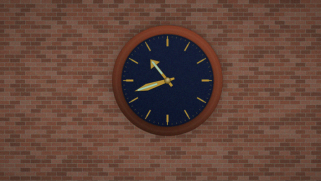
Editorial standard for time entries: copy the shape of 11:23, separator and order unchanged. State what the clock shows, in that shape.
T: 10:42
